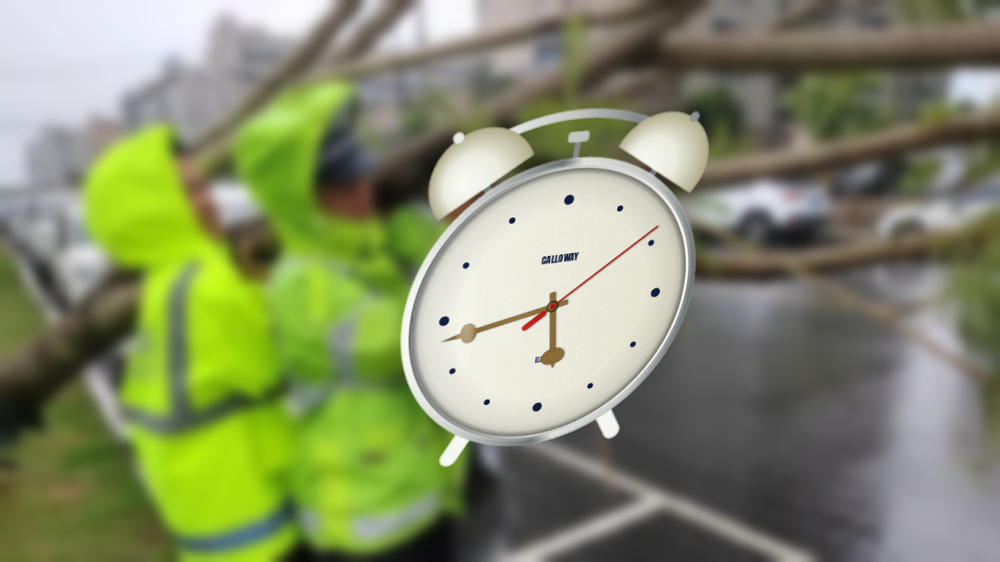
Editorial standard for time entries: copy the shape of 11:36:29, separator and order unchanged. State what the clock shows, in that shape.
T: 5:43:09
